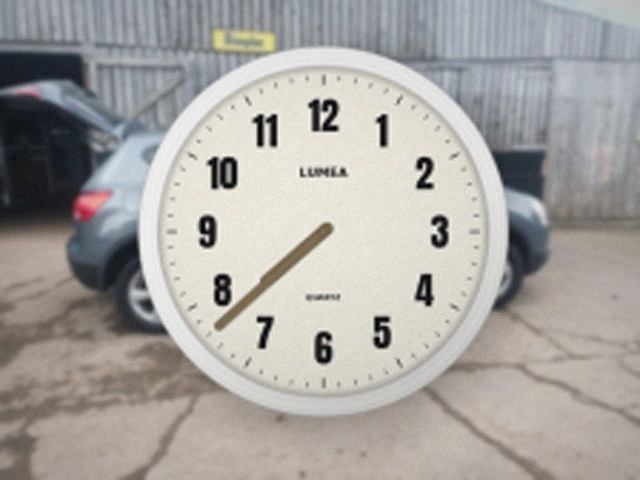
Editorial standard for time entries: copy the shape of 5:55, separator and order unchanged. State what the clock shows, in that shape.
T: 7:38
